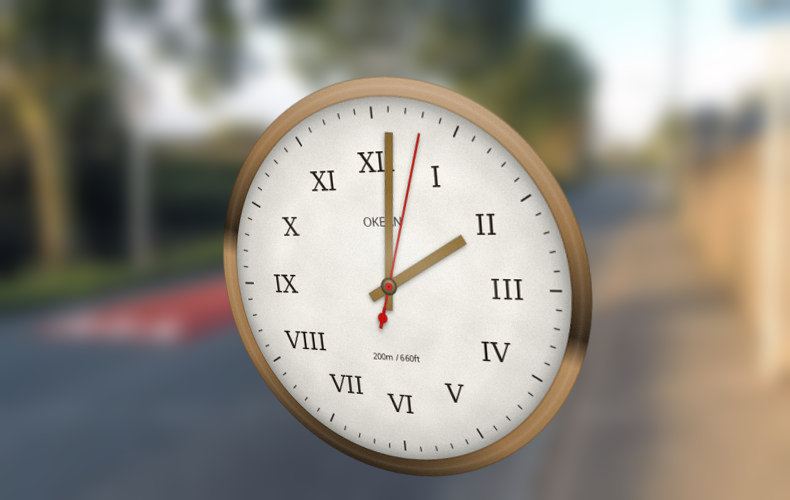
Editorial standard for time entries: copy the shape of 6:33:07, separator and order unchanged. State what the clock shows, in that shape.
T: 2:01:03
